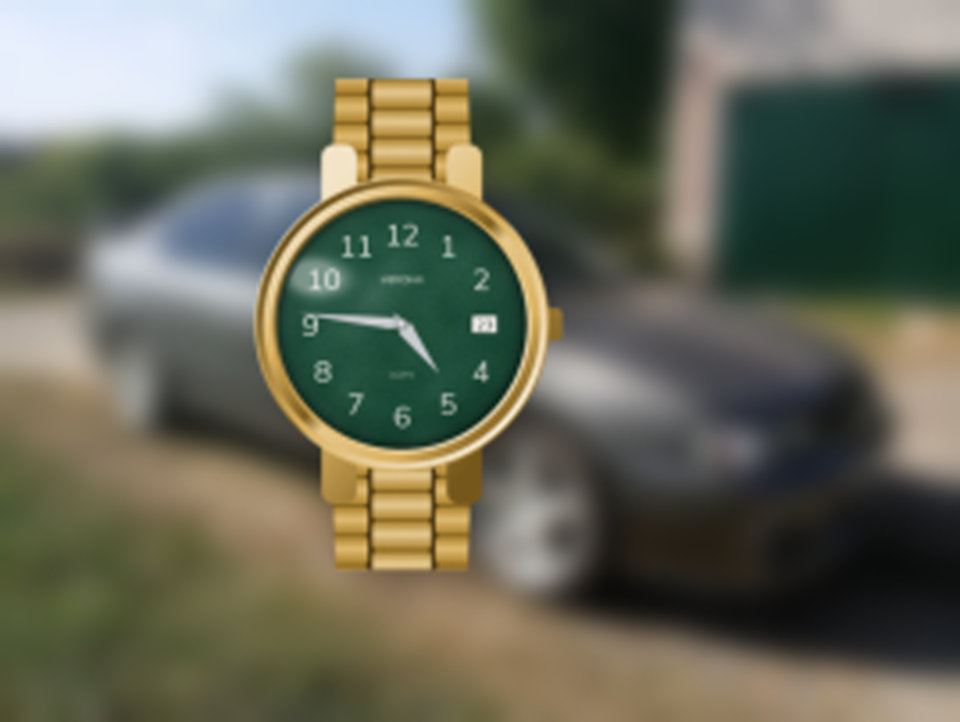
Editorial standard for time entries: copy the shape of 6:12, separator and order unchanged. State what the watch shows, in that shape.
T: 4:46
